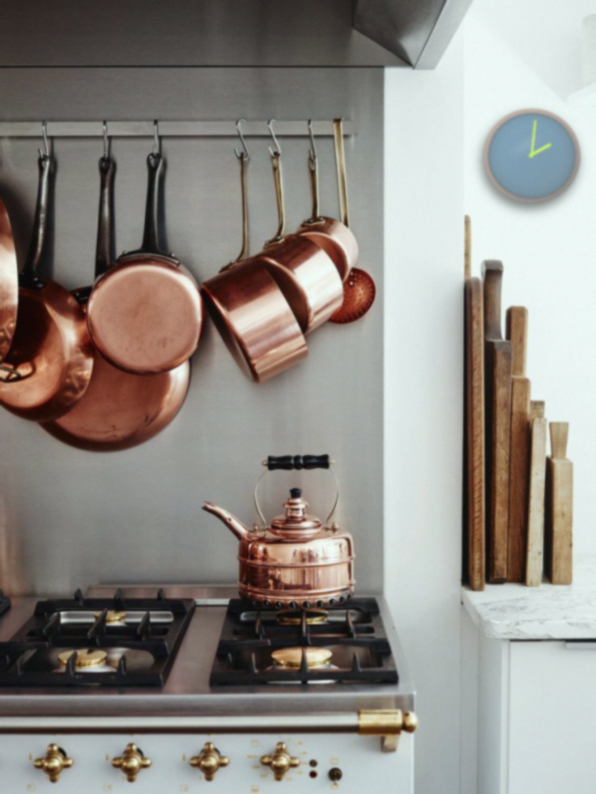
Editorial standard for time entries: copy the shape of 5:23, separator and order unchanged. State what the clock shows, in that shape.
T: 2:01
